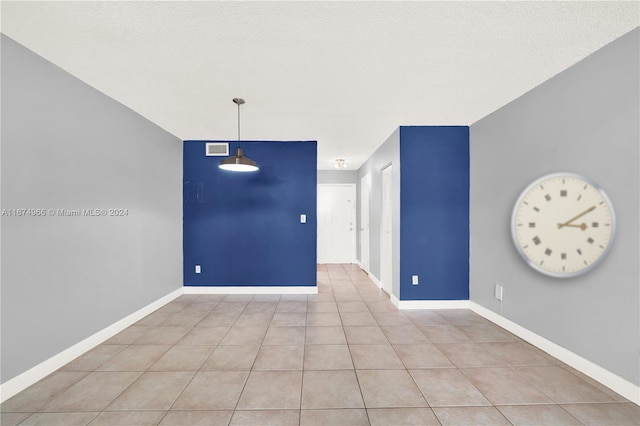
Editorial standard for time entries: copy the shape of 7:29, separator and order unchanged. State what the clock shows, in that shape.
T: 3:10
